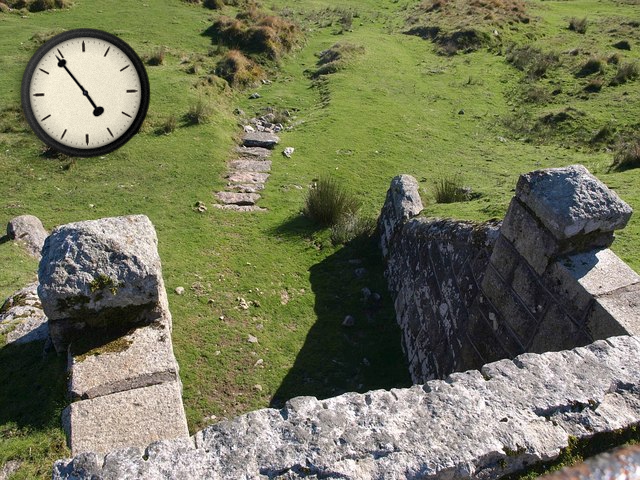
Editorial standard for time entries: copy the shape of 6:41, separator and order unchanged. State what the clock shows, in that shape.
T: 4:54
